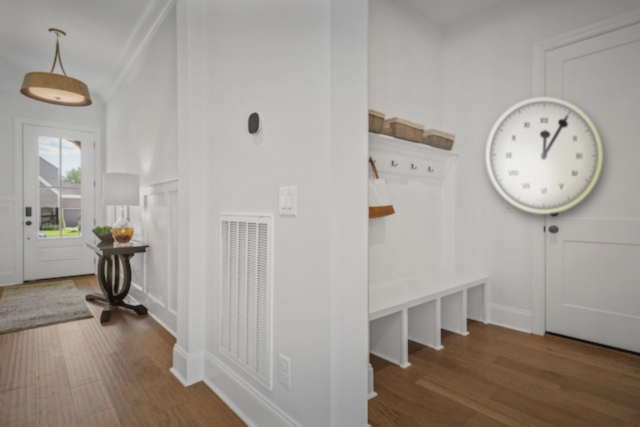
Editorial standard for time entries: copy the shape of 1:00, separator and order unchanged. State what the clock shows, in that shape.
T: 12:05
